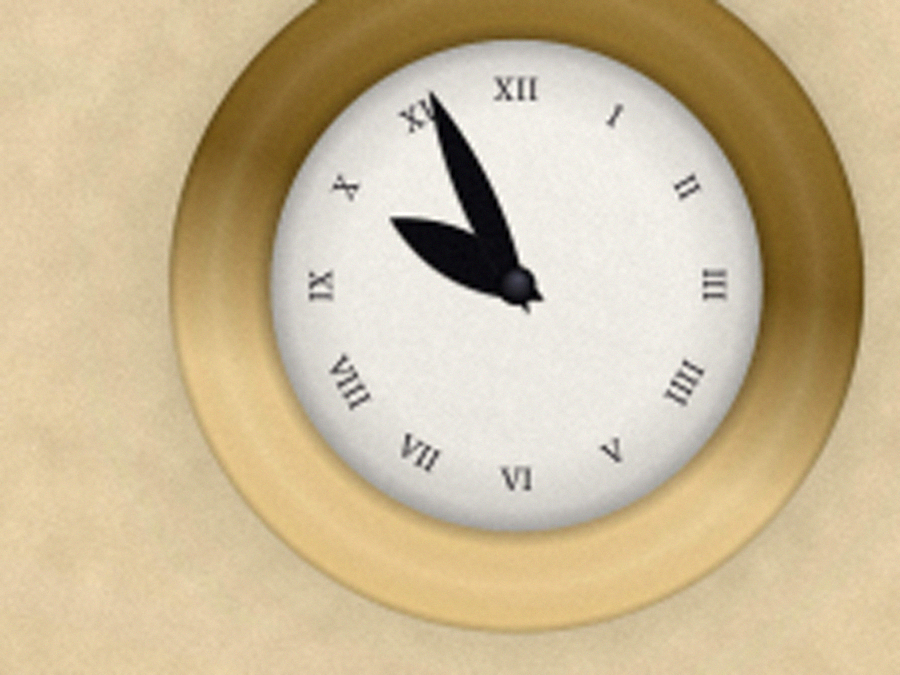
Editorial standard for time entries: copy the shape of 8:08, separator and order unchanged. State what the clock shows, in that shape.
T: 9:56
